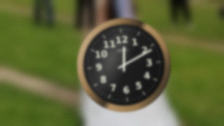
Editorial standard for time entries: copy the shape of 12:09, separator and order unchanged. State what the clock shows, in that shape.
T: 12:11
